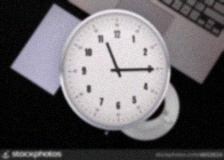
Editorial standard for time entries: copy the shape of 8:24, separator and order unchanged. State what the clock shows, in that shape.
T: 11:15
